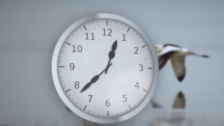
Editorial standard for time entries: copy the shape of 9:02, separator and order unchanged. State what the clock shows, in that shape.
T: 12:38
